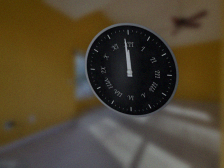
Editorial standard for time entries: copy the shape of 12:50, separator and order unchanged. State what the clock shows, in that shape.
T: 11:59
